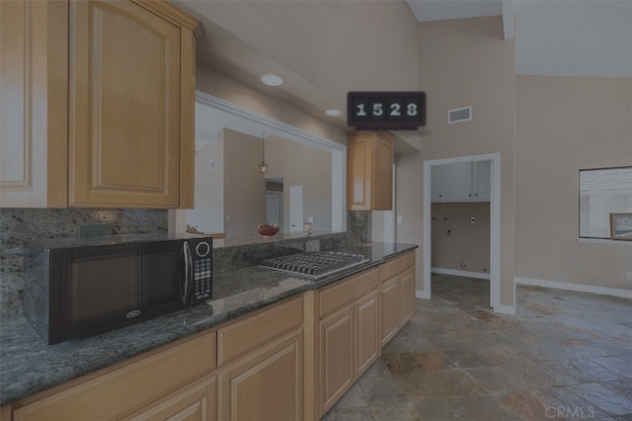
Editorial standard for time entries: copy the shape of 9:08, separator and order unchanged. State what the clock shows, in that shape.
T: 15:28
